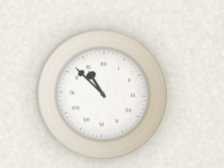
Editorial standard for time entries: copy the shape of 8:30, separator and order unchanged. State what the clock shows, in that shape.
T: 10:52
